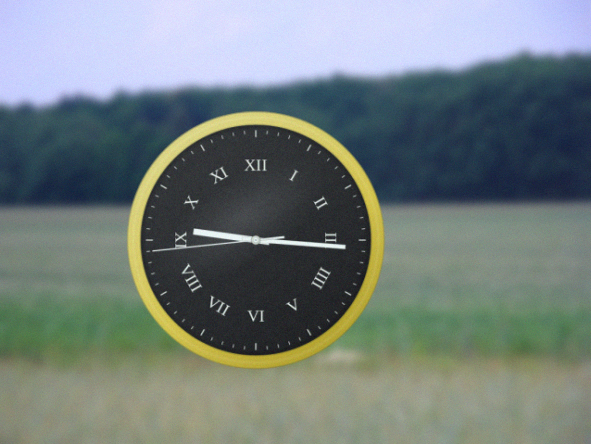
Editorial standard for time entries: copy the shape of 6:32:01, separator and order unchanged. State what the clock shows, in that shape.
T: 9:15:44
